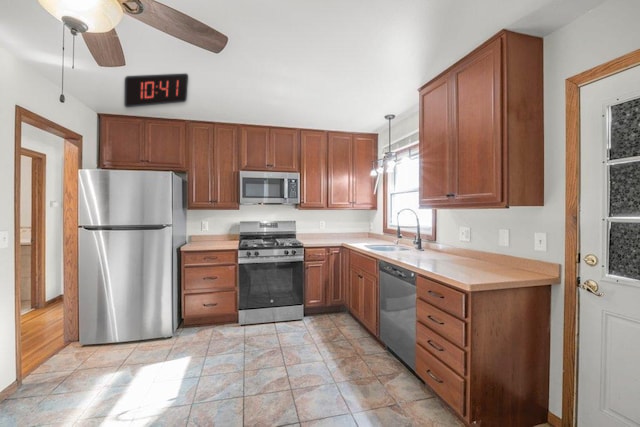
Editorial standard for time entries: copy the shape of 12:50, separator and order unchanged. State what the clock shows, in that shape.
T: 10:41
